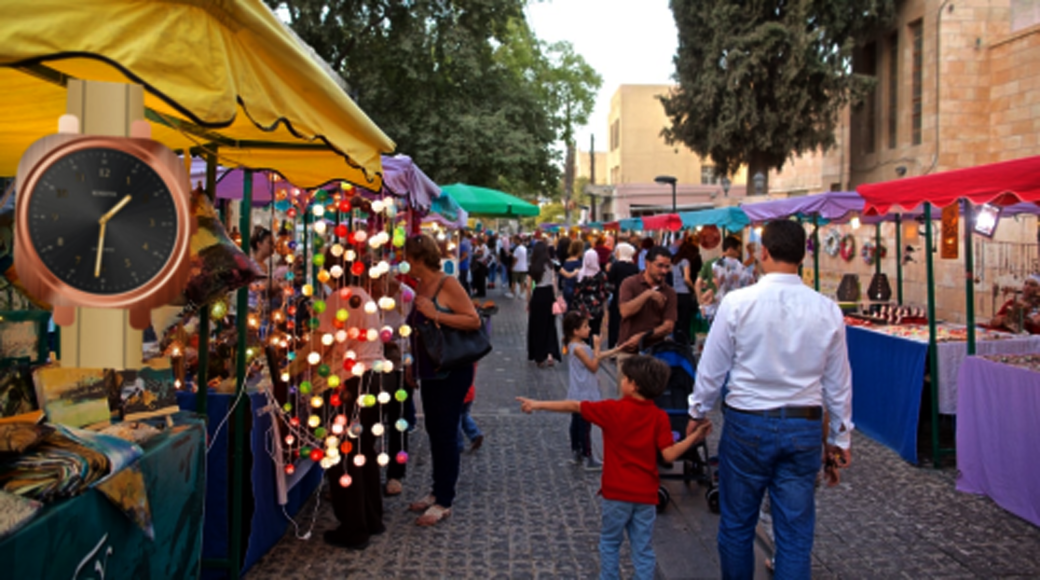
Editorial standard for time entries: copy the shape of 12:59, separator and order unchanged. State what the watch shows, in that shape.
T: 1:31
